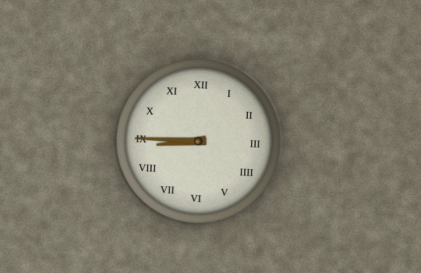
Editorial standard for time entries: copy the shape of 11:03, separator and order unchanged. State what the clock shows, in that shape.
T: 8:45
